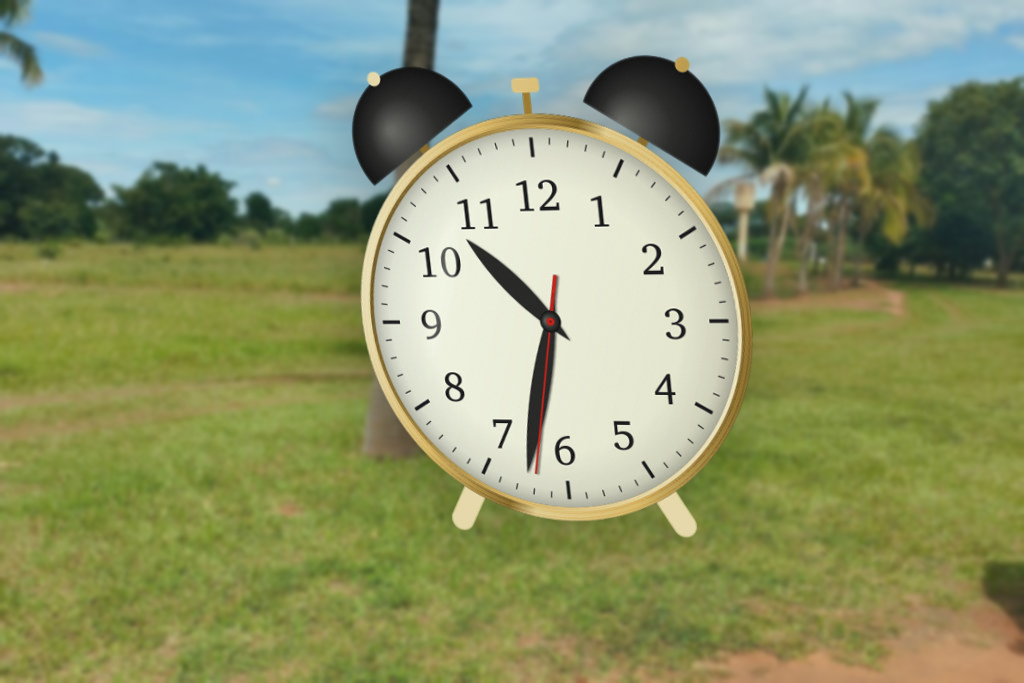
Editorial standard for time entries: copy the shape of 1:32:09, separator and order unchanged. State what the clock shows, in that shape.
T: 10:32:32
